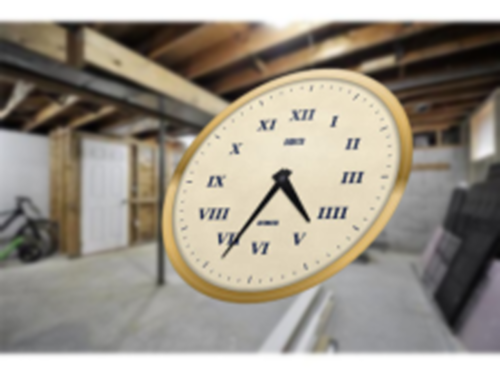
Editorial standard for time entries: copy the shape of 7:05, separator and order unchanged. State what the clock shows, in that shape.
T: 4:34
